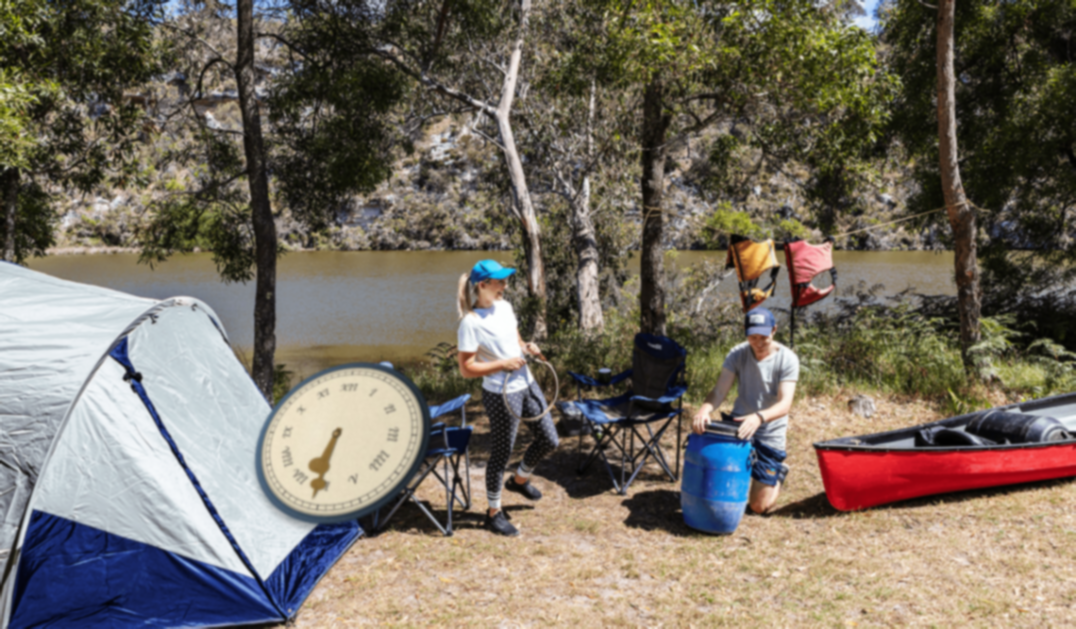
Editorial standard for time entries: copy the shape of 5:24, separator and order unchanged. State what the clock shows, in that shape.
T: 6:31
